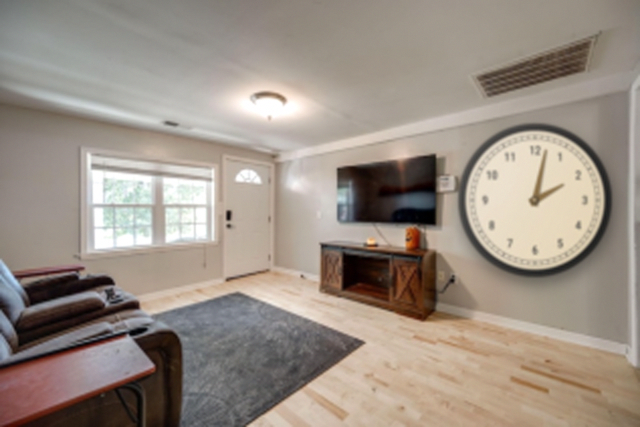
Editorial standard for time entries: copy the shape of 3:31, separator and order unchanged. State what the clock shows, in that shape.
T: 2:02
